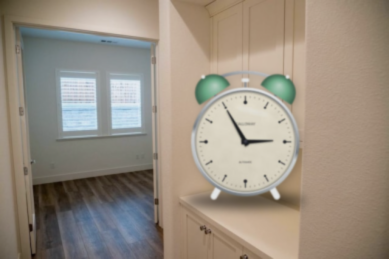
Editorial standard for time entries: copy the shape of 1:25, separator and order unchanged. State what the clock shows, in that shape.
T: 2:55
